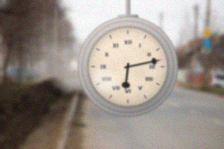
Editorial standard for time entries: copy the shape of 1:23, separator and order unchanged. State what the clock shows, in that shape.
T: 6:13
